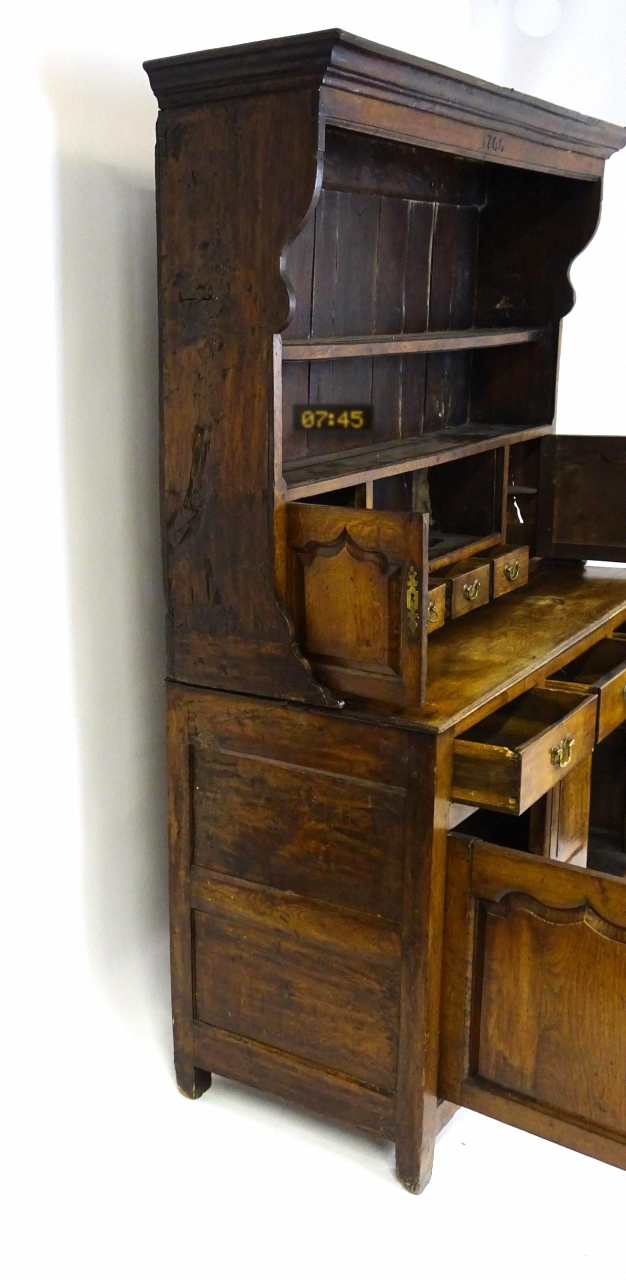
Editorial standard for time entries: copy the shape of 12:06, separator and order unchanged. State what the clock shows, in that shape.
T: 7:45
